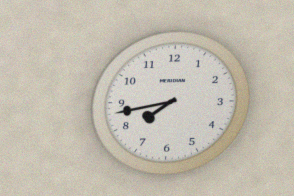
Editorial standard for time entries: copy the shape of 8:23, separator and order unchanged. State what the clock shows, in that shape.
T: 7:43
